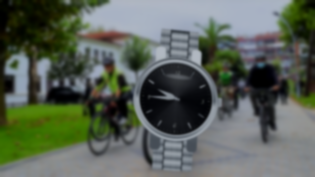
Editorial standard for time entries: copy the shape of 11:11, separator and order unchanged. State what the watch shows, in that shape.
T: 9:45
